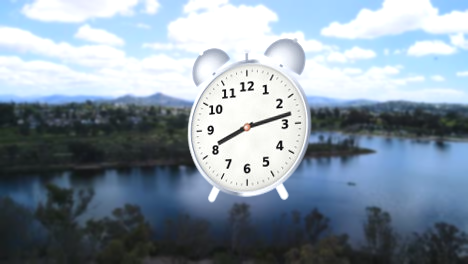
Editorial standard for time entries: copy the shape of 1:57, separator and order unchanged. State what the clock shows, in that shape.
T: 8:13
